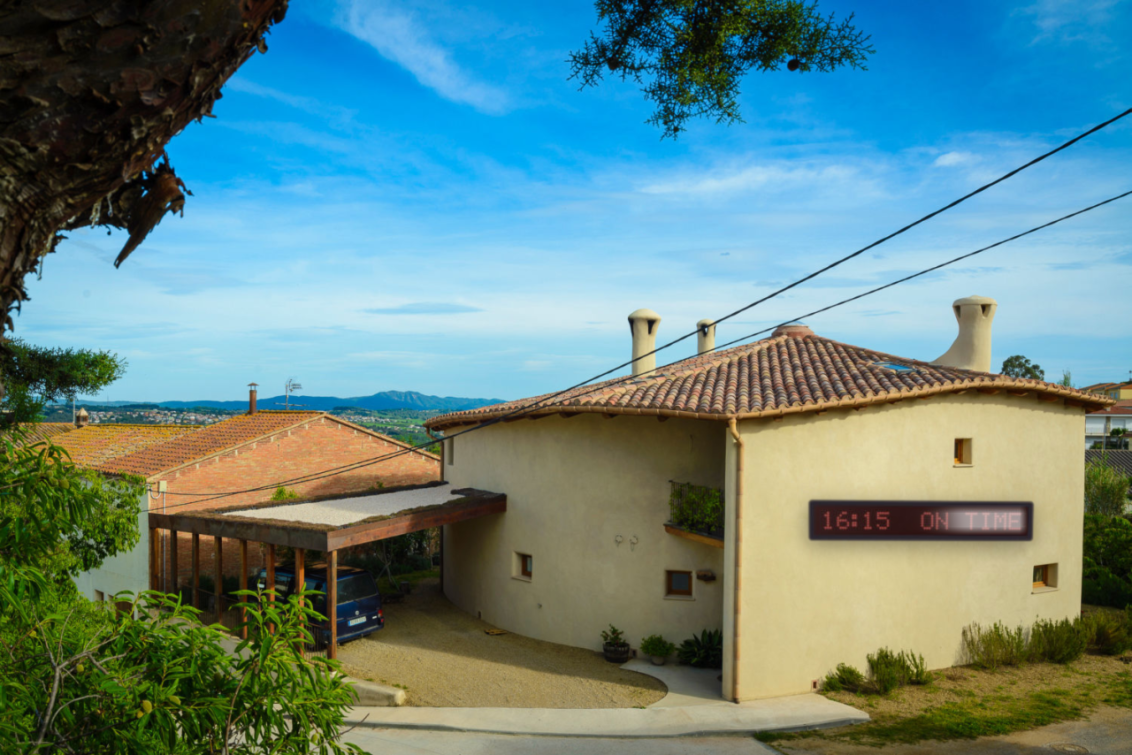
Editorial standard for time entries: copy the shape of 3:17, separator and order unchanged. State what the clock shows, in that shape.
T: 16:15
